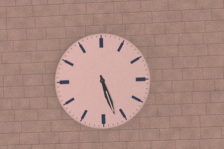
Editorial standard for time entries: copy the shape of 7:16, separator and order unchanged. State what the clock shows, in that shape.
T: 5:27
